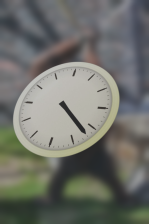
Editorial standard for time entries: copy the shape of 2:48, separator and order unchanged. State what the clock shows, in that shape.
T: 4:22
